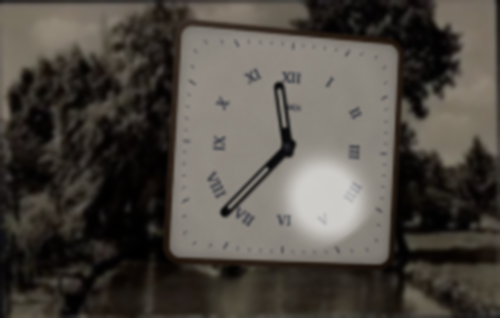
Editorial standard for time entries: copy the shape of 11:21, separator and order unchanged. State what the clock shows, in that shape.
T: 11:37
